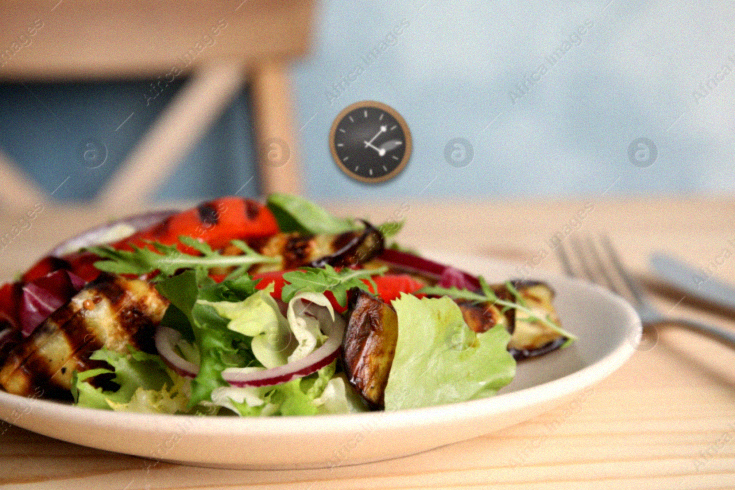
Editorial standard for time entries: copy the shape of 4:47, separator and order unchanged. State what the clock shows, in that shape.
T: 4:08
